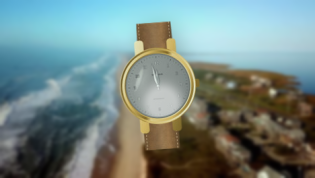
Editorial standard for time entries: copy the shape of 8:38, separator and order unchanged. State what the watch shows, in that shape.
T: 11:58
